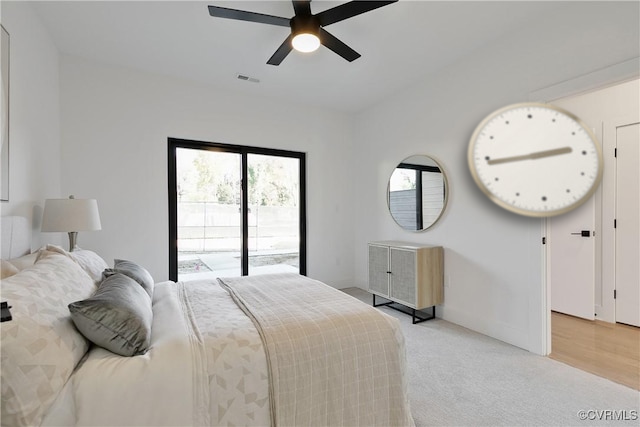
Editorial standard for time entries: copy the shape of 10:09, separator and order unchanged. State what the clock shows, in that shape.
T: 2:44
